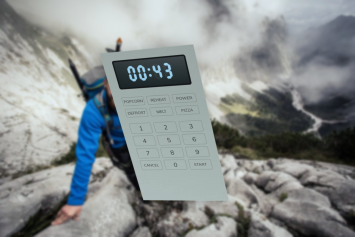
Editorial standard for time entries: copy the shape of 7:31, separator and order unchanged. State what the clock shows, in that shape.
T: 0:43
